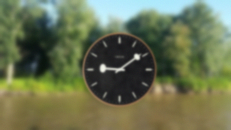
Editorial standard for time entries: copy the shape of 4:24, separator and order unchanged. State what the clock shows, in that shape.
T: 9:09
